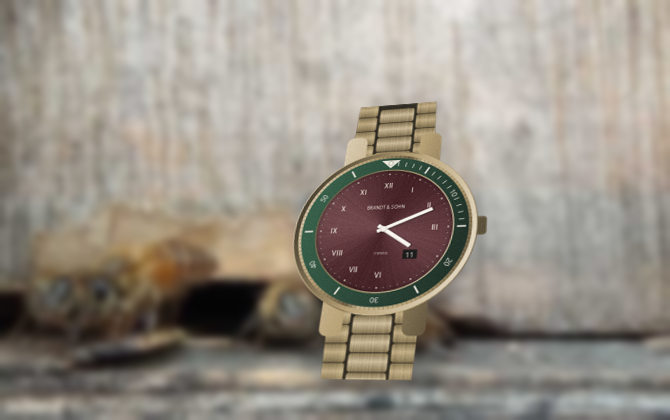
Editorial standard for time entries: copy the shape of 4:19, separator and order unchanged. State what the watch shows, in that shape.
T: 4:11
